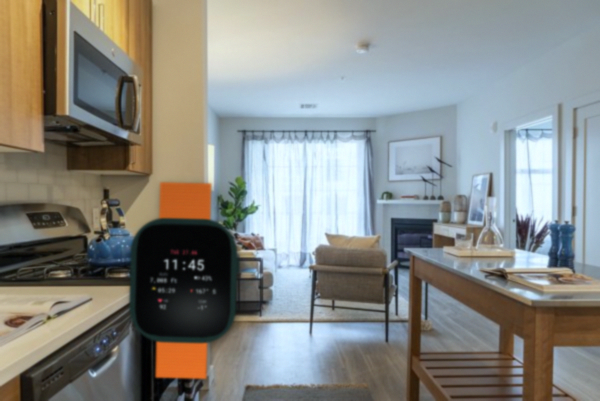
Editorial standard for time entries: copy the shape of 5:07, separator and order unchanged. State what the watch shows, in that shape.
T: 11:45
